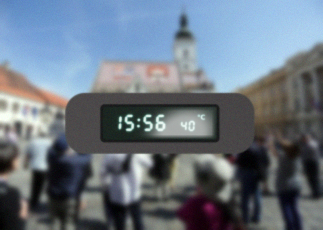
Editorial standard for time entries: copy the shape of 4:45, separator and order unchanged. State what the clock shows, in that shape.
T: 15:56
